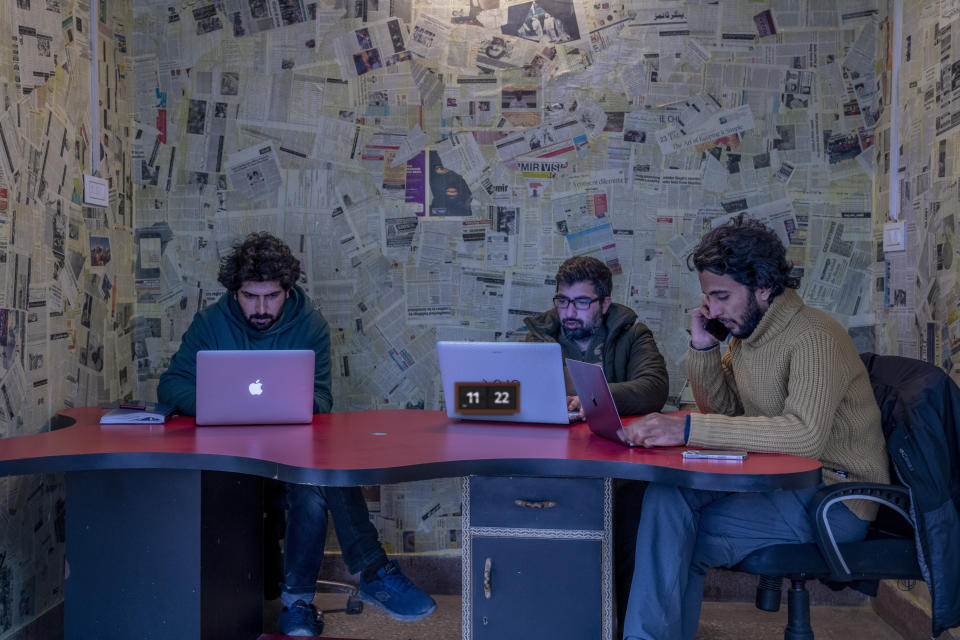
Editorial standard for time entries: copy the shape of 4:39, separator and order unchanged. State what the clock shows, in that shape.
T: 11:22
